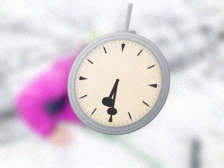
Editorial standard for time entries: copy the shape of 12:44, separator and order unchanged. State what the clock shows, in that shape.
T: 6:30
